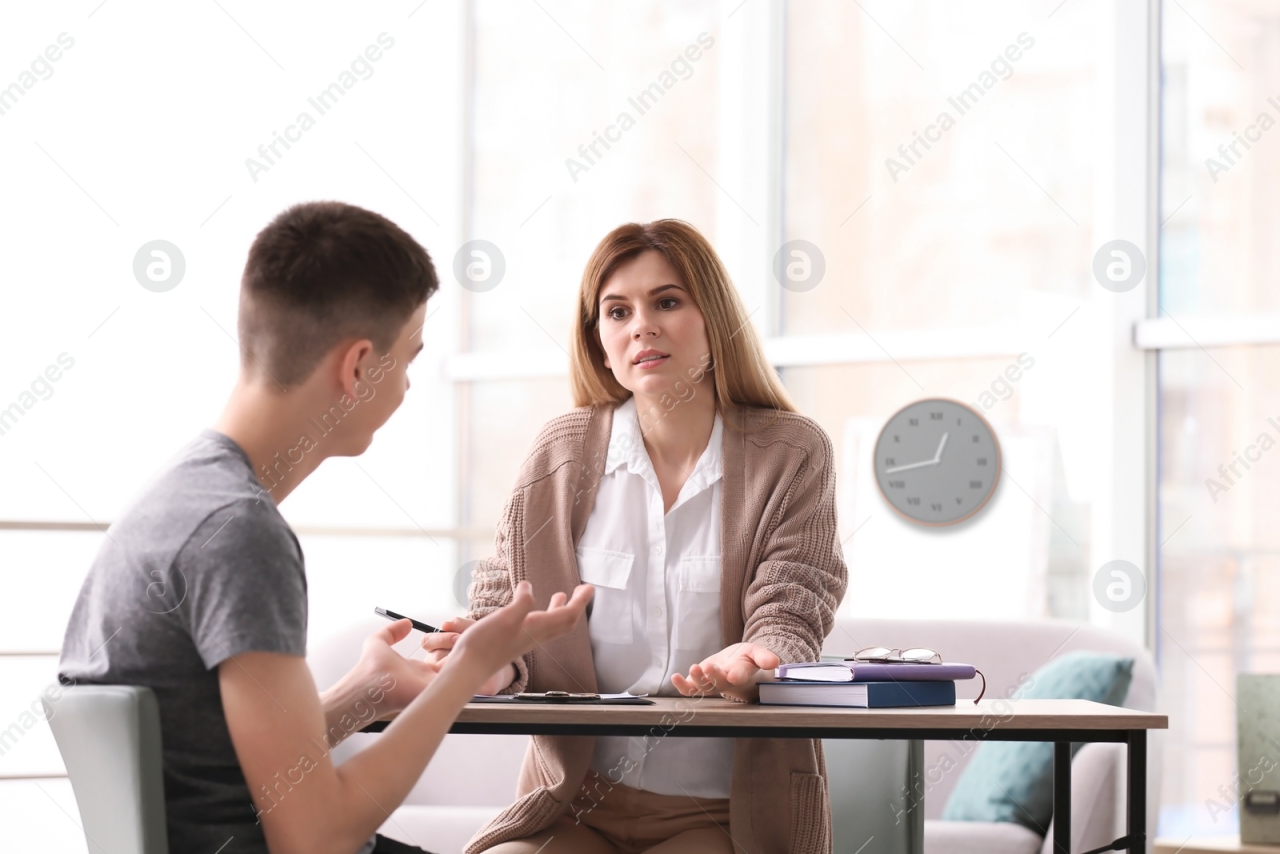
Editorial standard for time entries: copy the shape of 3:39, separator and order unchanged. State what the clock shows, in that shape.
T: 12:43
